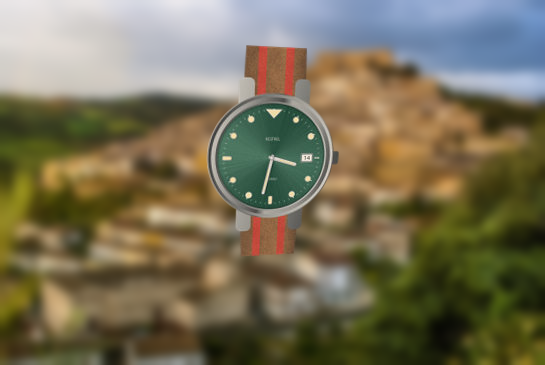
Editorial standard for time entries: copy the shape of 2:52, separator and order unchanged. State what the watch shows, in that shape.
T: 3:32
